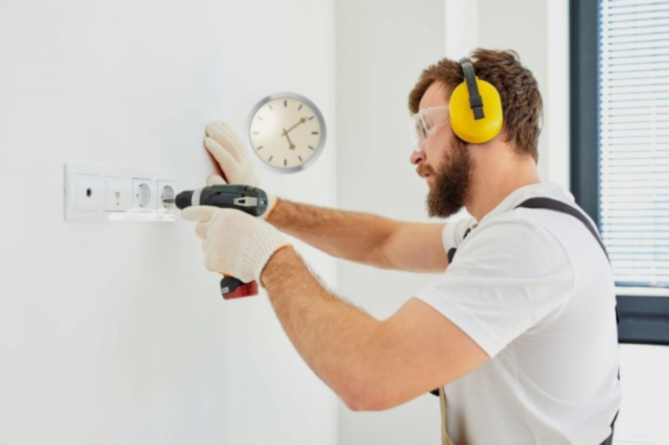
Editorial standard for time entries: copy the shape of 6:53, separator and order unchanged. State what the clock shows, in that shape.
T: 5:09
